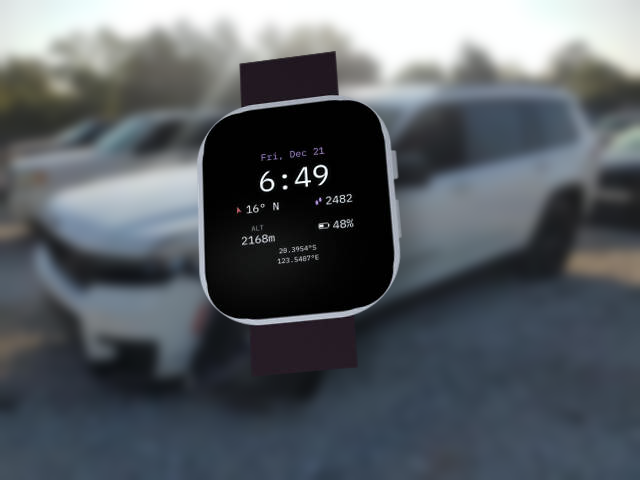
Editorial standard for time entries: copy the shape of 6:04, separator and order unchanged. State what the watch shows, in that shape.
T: 6:49
